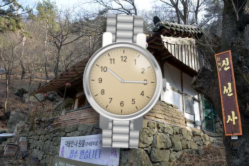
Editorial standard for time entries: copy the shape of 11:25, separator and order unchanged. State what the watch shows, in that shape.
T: 10:15
